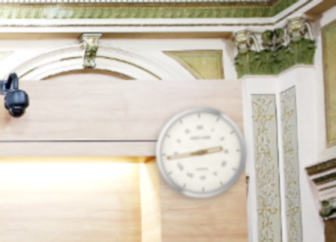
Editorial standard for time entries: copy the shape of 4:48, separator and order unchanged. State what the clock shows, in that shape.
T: 2:44
